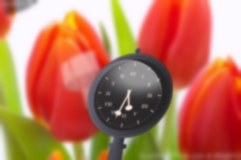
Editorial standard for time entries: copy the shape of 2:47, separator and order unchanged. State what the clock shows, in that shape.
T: 5:33
